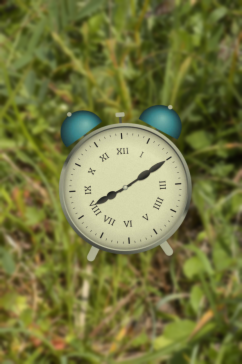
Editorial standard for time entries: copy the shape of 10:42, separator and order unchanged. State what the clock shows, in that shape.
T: 8:10
